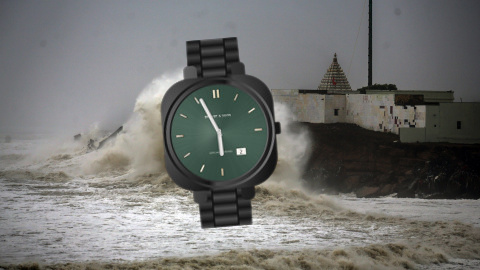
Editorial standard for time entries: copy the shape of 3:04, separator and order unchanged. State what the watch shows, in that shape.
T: 5:56
